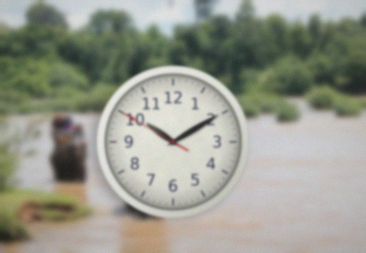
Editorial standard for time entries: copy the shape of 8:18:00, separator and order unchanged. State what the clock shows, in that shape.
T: 10:09:50
